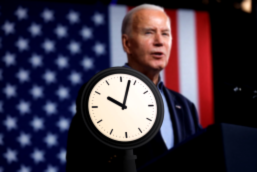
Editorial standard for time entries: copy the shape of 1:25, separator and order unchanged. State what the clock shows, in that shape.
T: 10:03
